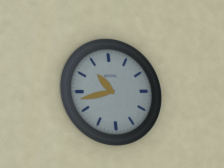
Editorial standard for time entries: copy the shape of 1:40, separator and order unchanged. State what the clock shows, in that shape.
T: 10:43
